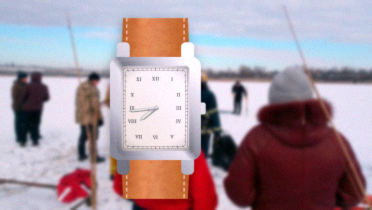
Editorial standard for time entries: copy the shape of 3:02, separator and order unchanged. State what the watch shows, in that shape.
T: 7:44
